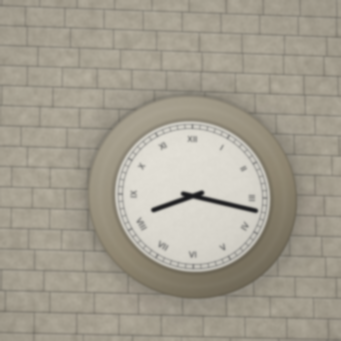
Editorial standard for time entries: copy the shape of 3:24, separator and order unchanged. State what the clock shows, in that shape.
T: 8:17
